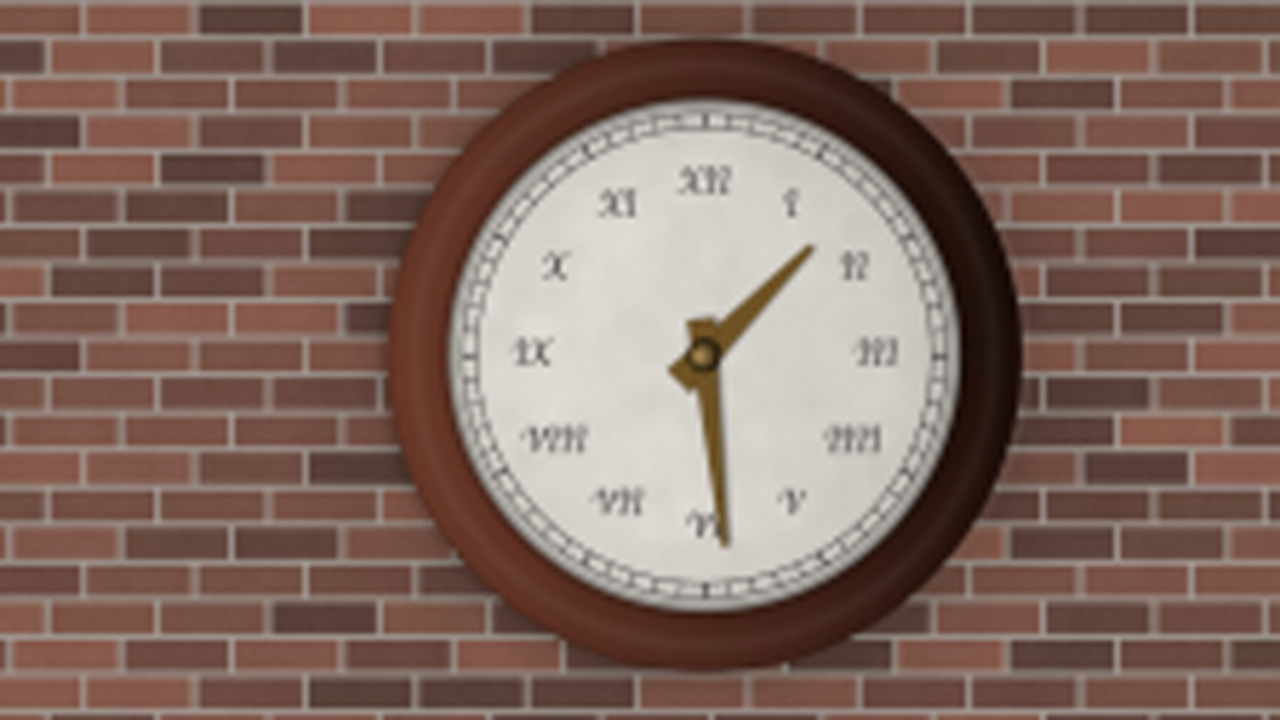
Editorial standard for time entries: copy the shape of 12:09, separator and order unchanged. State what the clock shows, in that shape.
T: 1:29
